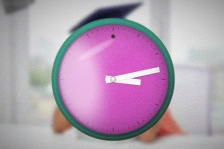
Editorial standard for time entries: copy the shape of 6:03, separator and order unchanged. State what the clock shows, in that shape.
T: 3:13
